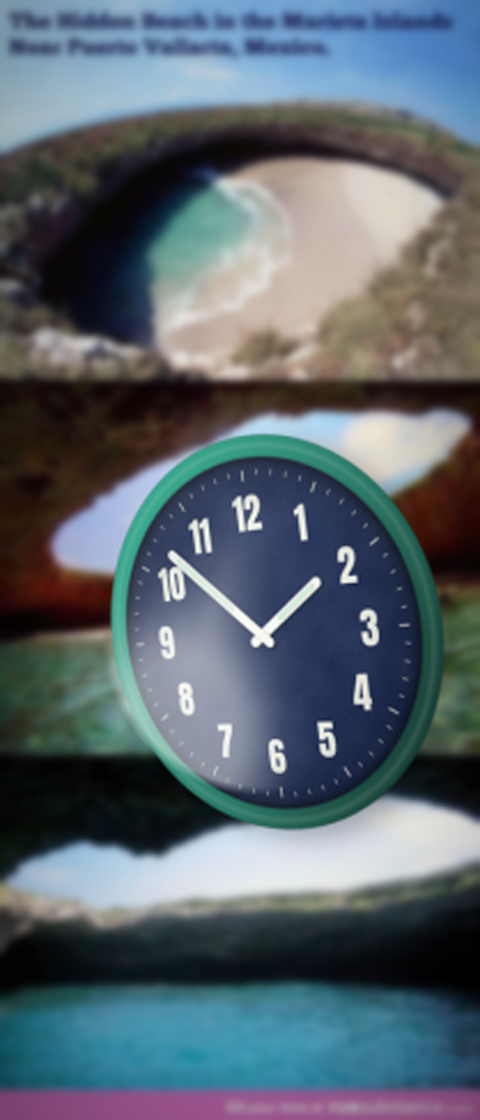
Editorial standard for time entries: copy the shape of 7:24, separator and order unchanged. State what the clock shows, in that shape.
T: 1:52
